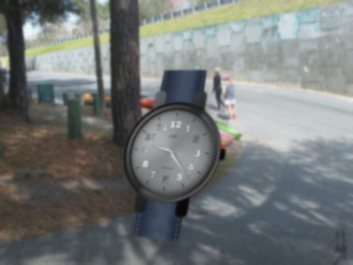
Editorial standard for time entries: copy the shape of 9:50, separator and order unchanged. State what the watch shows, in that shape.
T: 9:23
